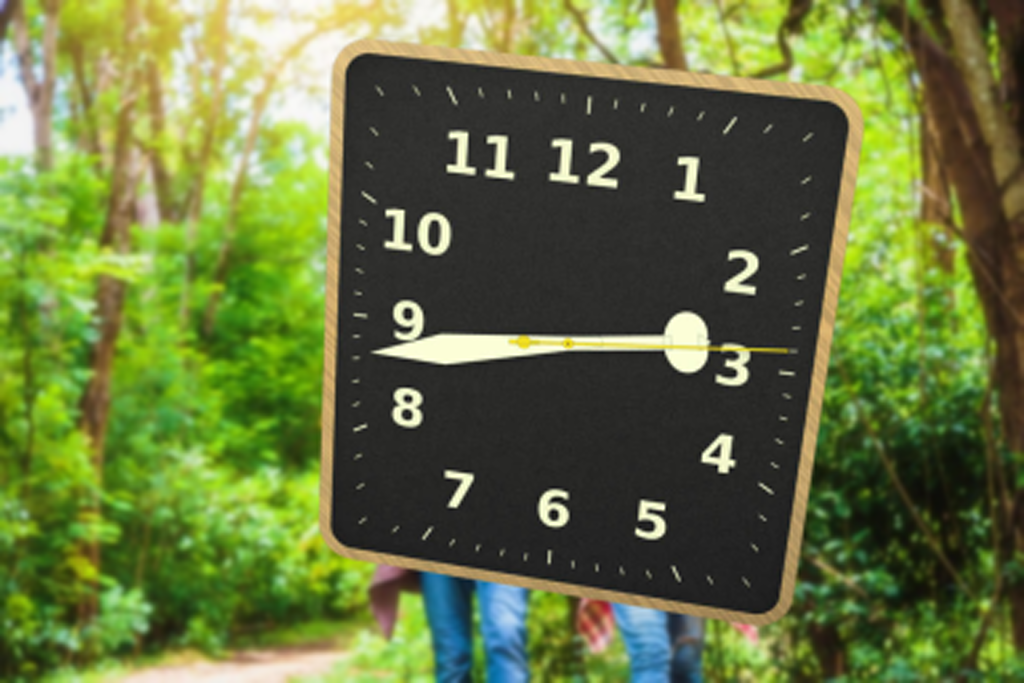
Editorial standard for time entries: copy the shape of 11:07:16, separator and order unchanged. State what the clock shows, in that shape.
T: 2:43:14
